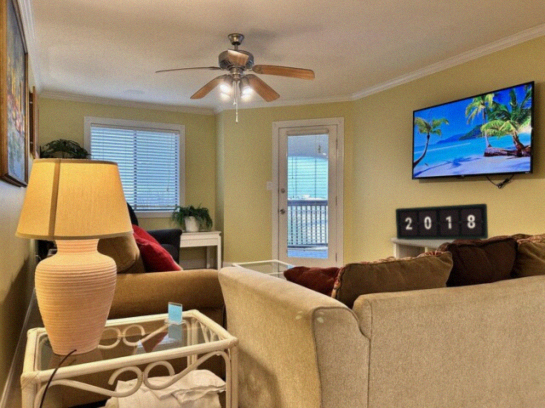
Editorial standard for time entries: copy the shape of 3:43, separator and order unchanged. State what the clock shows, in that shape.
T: 20:18
